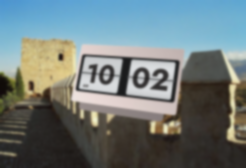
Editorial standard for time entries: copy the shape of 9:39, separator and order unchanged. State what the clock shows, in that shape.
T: 10:02
